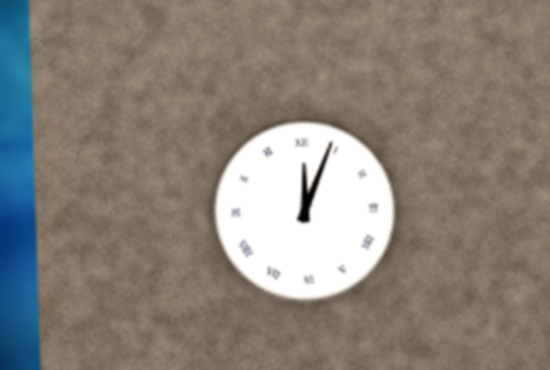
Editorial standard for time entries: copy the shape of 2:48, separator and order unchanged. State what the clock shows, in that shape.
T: 12:04
